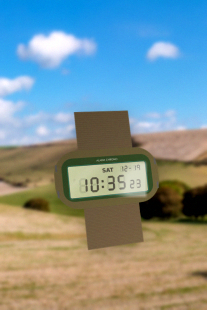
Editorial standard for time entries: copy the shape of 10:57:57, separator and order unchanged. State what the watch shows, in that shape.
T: 10:35:23
